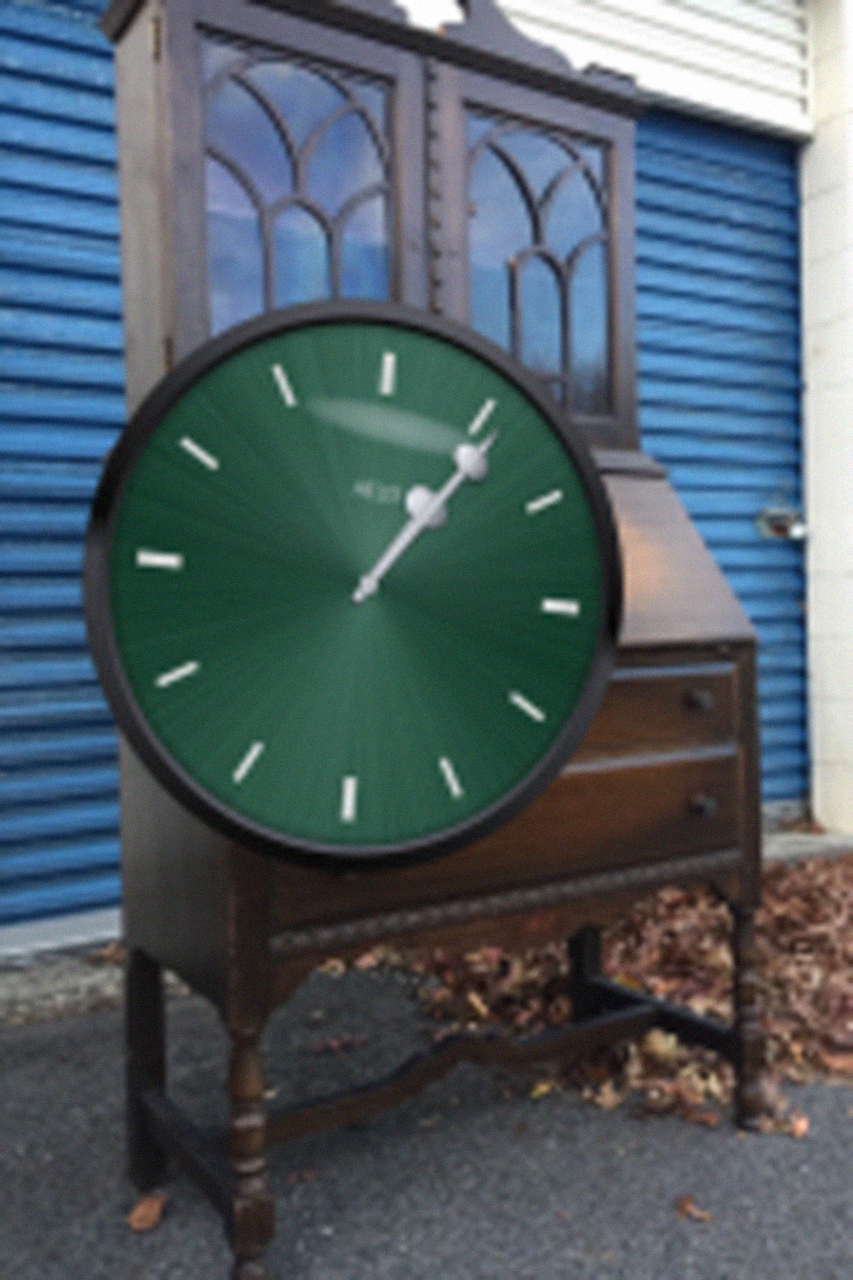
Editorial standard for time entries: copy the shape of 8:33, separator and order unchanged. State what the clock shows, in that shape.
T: 1:06
